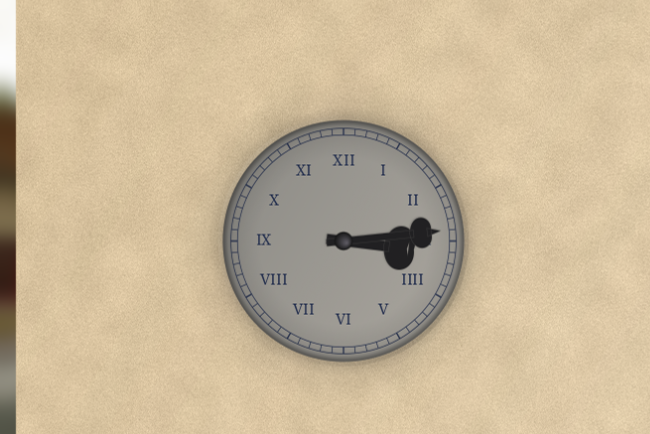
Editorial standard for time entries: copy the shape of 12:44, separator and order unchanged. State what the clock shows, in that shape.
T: 3:14
